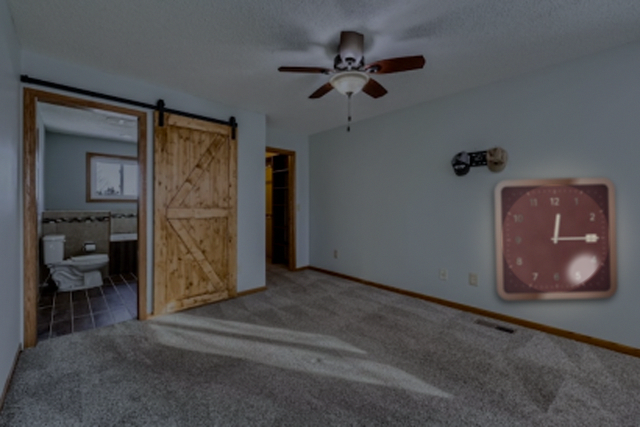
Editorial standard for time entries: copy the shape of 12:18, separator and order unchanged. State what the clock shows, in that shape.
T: 12:15
